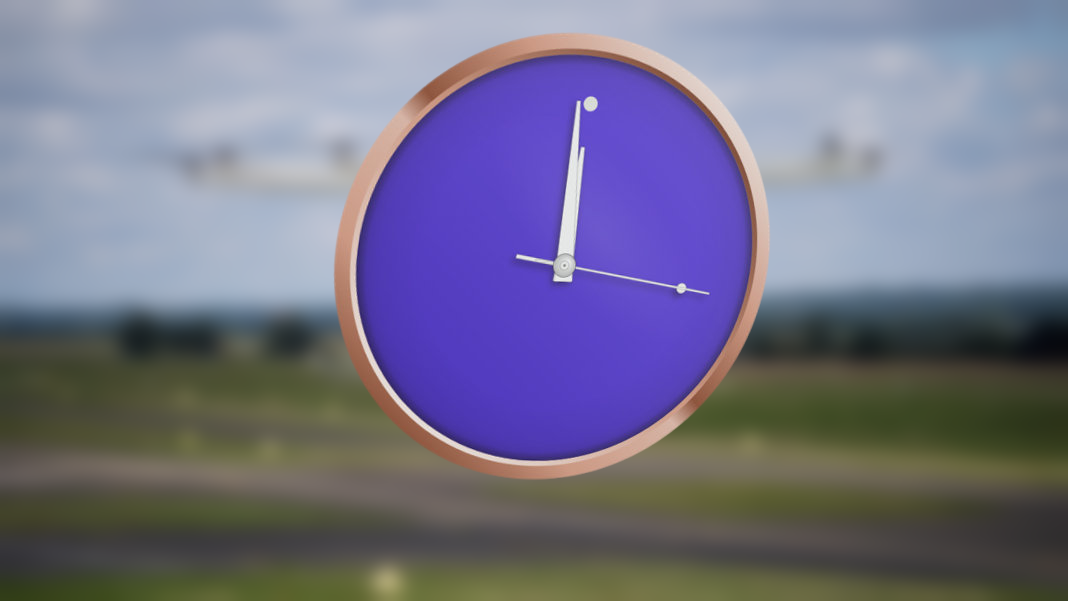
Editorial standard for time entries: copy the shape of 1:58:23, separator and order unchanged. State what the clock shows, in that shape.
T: 11:59:16
